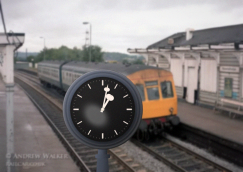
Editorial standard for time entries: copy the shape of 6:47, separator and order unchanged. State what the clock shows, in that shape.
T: 1:02
